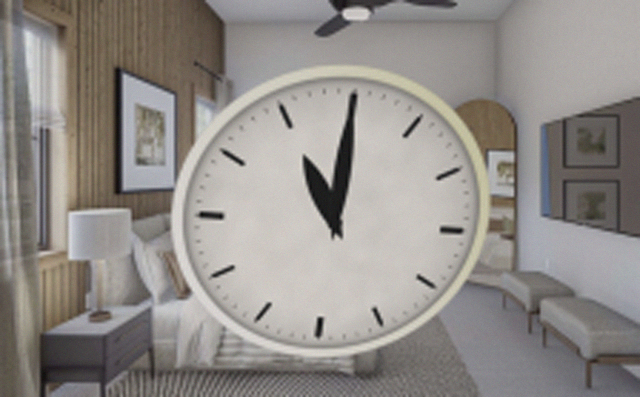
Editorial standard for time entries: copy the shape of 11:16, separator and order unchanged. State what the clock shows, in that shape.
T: 11:00
